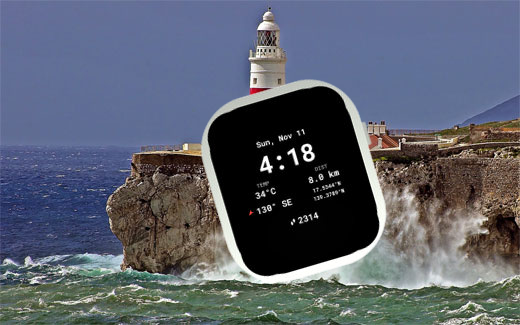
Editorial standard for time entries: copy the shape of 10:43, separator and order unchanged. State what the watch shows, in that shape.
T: 4:18
